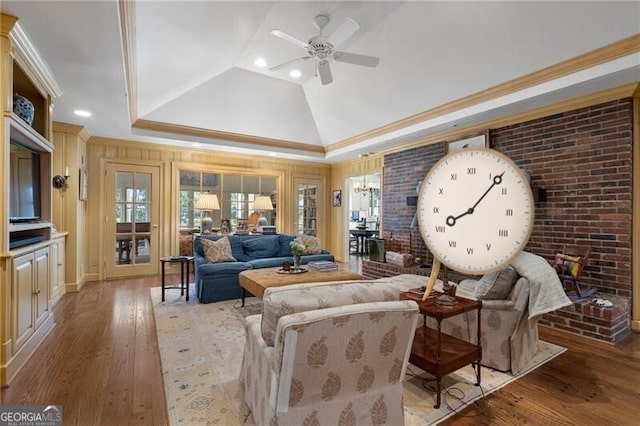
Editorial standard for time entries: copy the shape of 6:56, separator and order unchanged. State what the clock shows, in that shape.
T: 8:07
